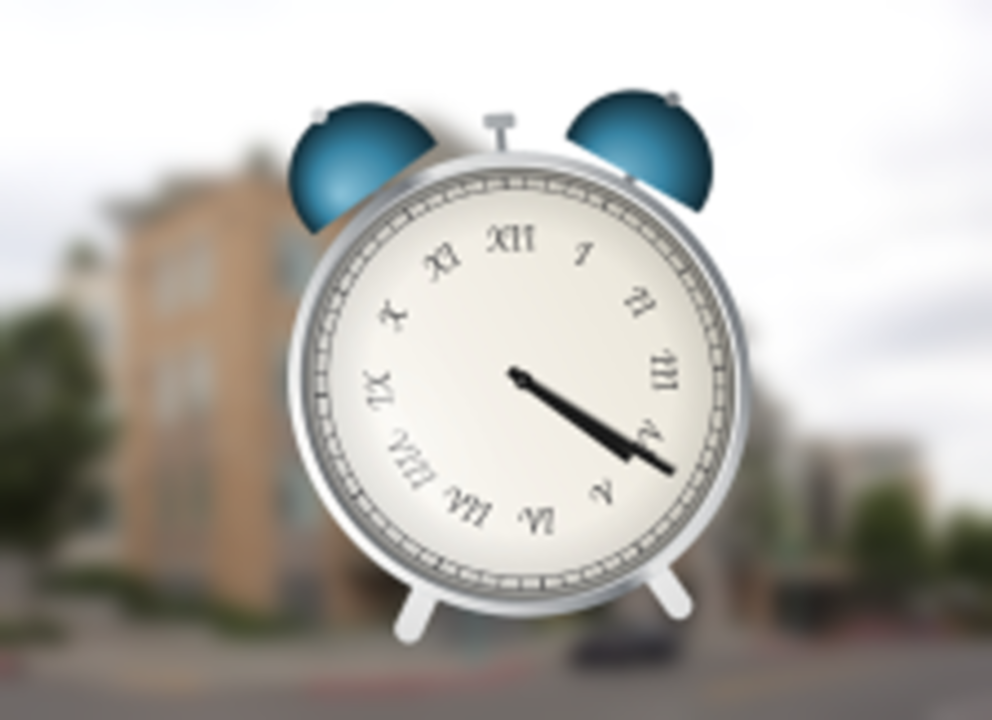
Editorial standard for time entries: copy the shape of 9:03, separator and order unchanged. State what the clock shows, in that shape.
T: 4:21
